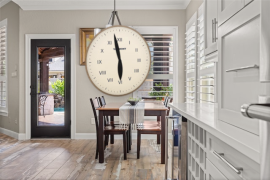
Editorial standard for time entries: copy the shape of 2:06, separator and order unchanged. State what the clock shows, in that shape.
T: 5:58
